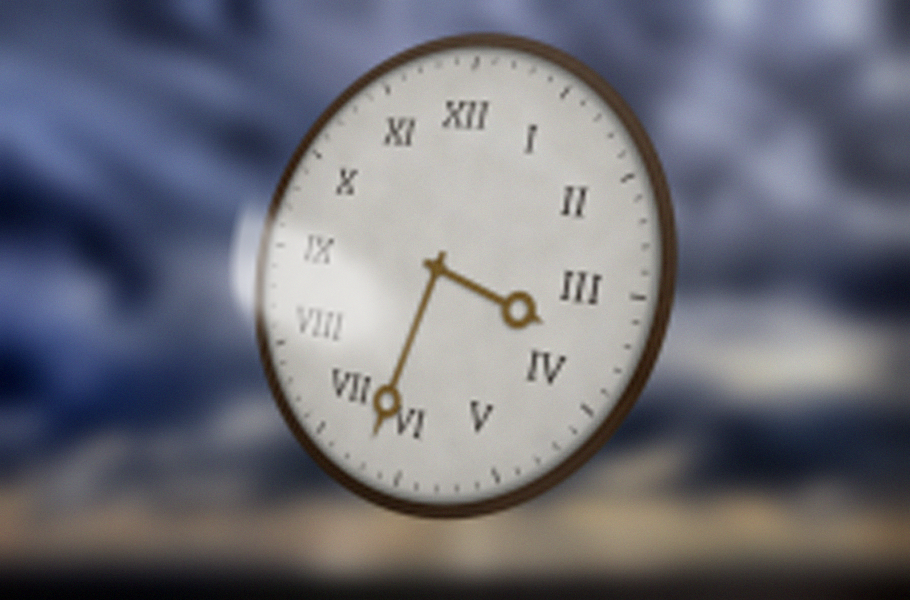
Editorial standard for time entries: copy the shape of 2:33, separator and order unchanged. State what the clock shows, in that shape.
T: 3:32
